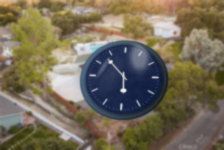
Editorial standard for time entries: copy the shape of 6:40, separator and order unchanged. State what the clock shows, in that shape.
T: 5:53
